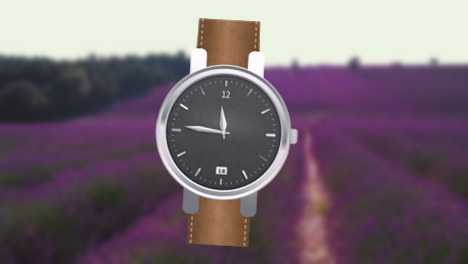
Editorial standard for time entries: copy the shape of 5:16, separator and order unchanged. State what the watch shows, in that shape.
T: 11:46
